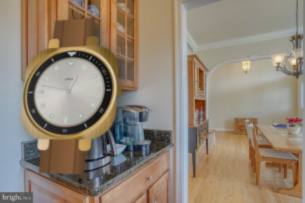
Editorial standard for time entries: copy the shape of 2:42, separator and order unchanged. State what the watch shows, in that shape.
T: 12:47
